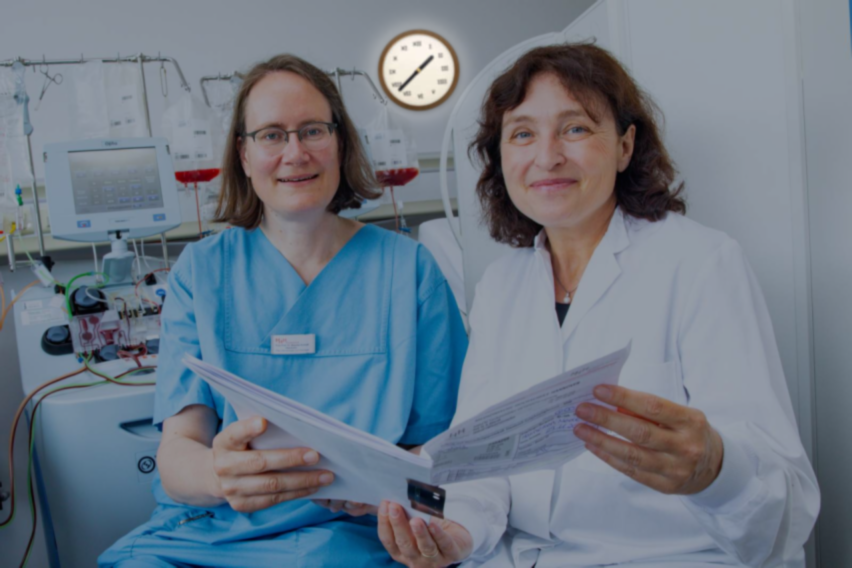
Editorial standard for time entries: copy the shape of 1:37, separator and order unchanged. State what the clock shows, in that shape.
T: 1:38
